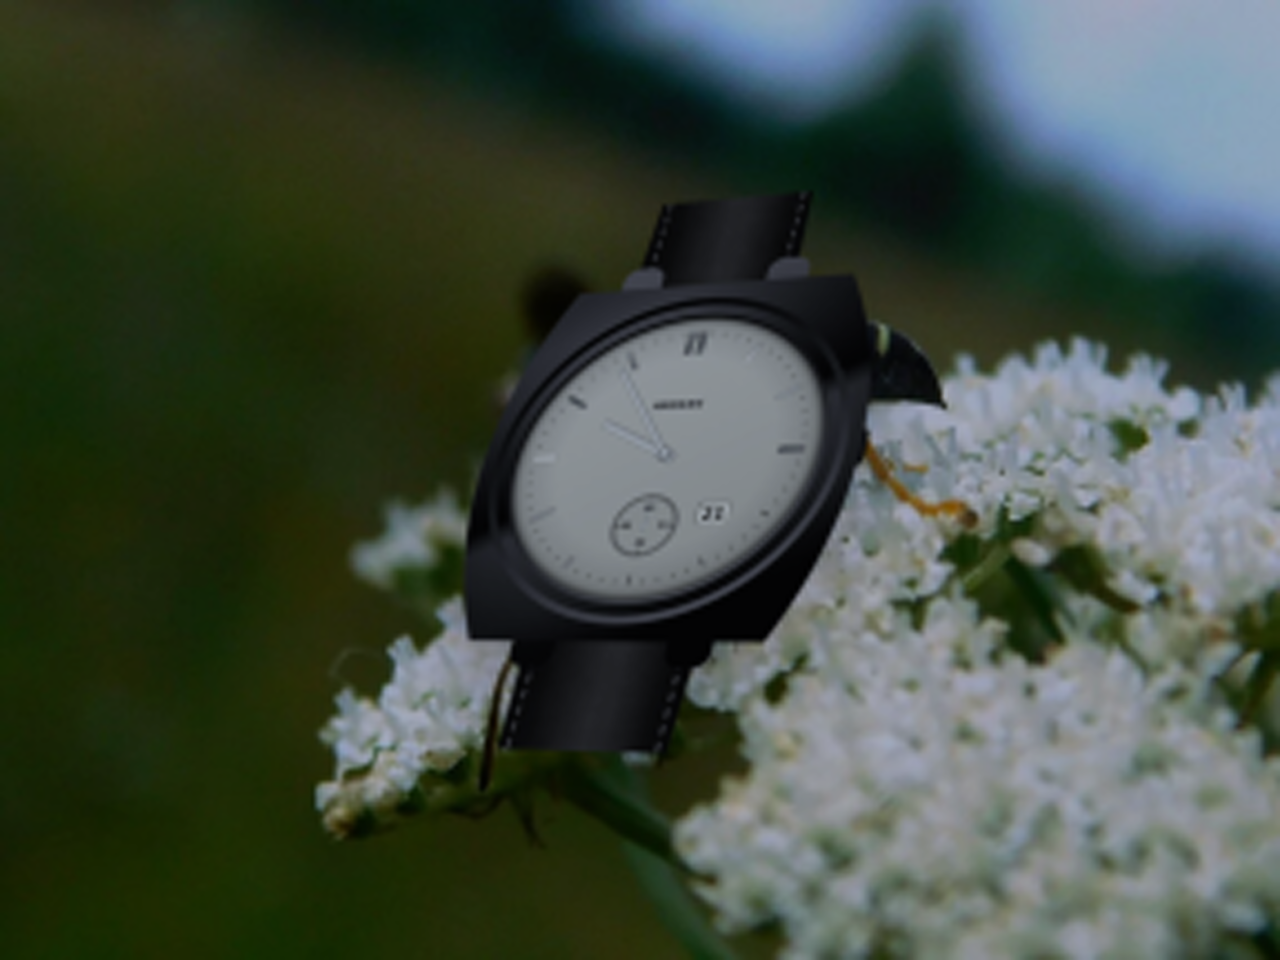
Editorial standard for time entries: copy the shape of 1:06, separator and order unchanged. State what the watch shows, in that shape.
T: 9:54
